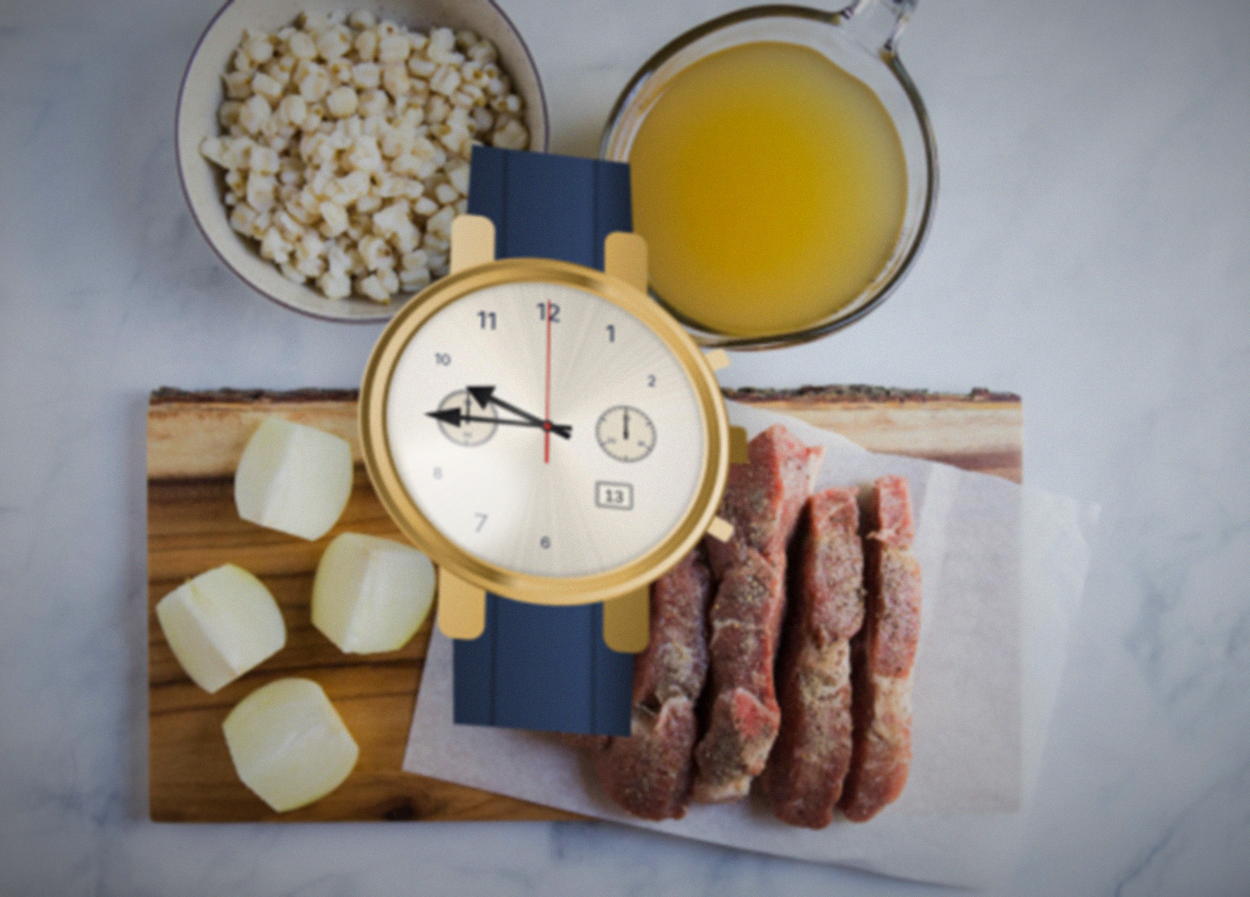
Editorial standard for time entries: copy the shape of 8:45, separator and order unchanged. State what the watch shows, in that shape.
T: 9:45
